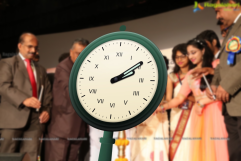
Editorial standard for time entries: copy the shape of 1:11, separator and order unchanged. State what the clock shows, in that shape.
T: 2:09
